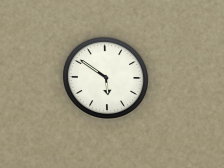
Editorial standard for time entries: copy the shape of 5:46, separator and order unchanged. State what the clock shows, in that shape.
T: 5:51
